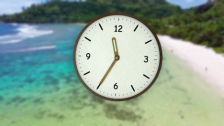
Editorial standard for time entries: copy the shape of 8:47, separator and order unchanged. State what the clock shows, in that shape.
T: 11:35
